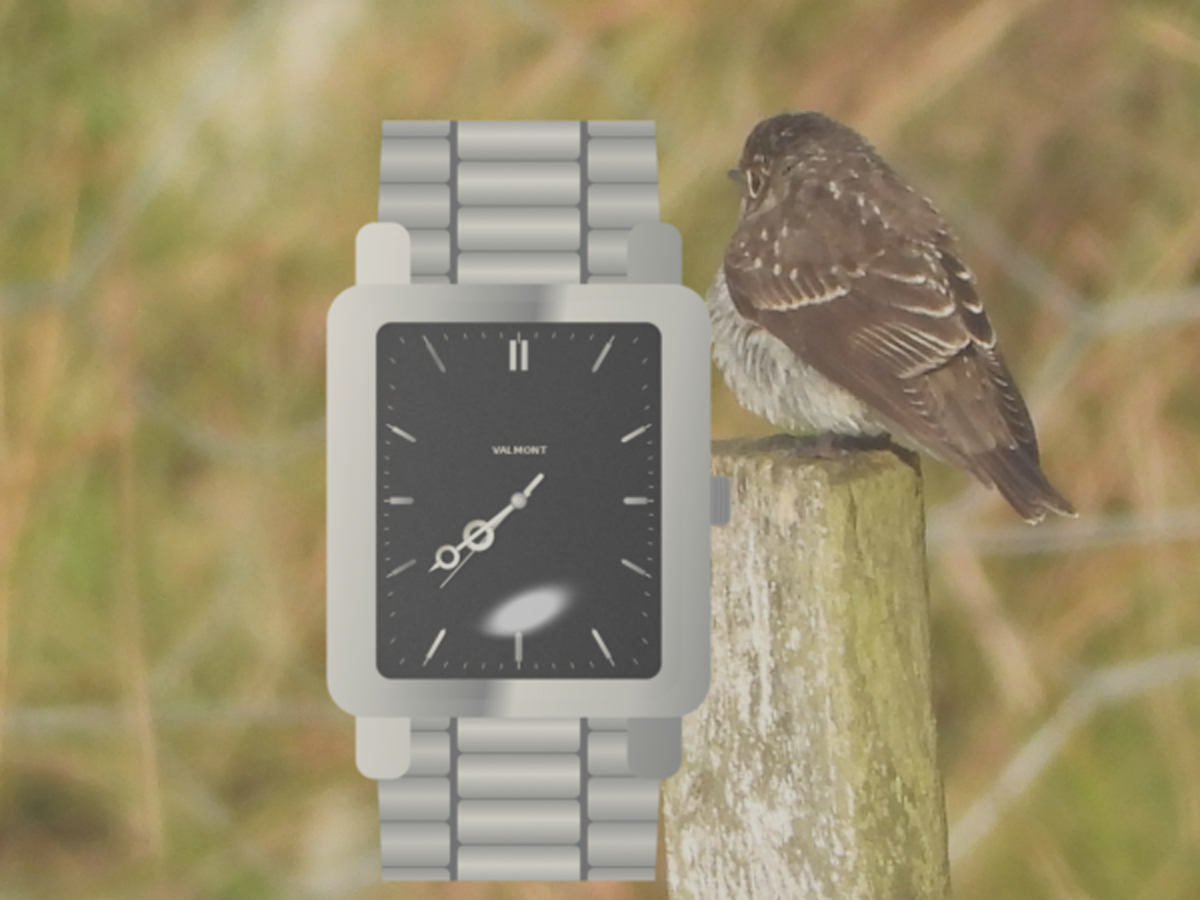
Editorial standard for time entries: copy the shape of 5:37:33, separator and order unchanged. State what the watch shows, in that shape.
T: 7:38:37
